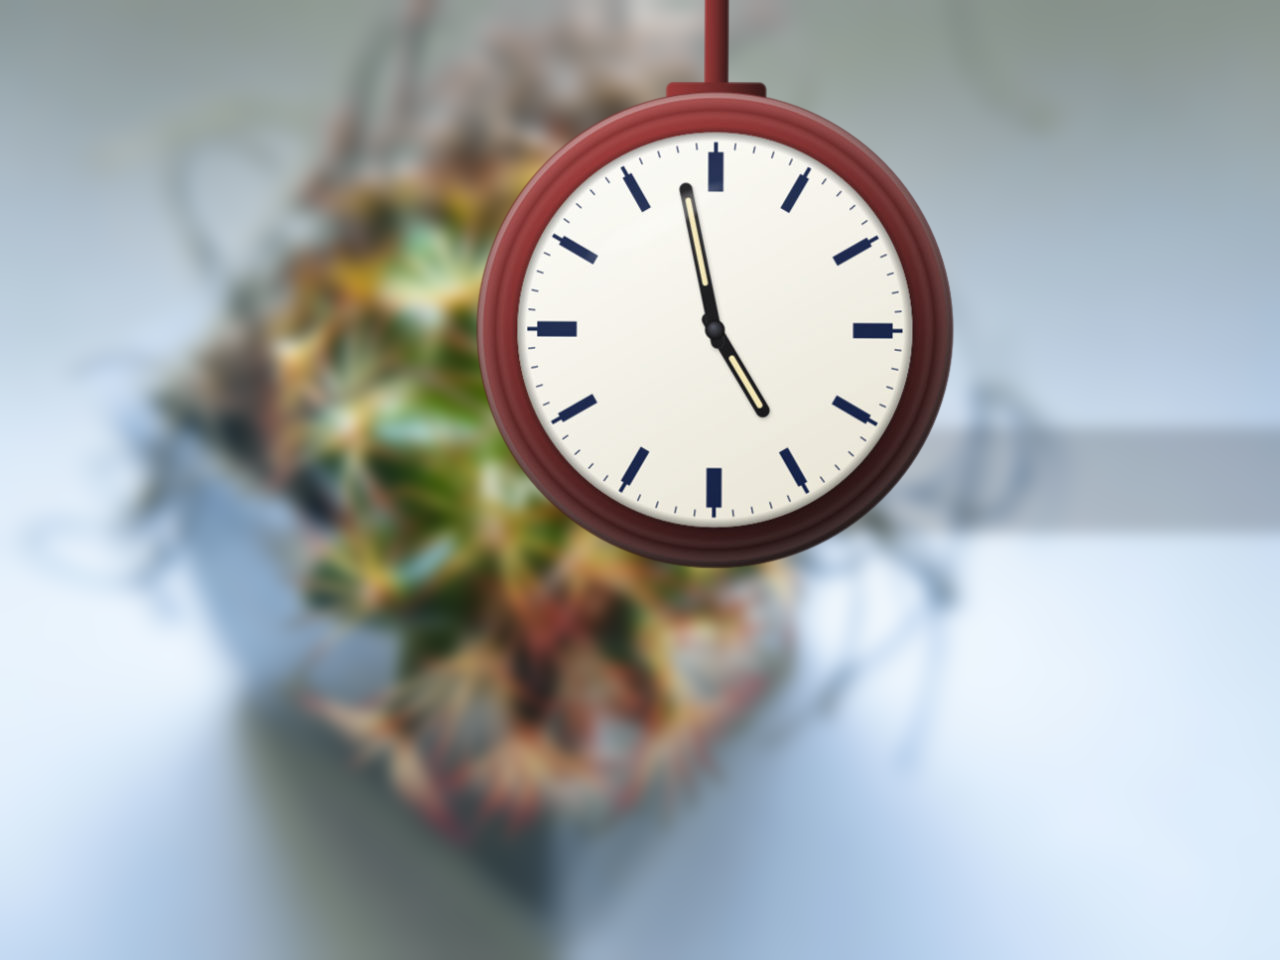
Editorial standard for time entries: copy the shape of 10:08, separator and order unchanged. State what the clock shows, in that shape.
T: 4:58
